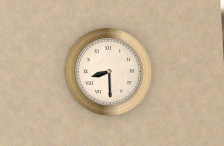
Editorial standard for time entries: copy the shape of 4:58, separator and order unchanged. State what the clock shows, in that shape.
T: 8:30
